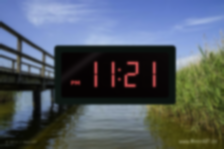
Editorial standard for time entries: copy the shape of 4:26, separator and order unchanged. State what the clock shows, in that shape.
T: 11:21
